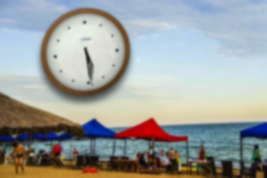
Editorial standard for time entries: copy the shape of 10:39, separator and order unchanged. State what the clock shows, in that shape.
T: 5:29
